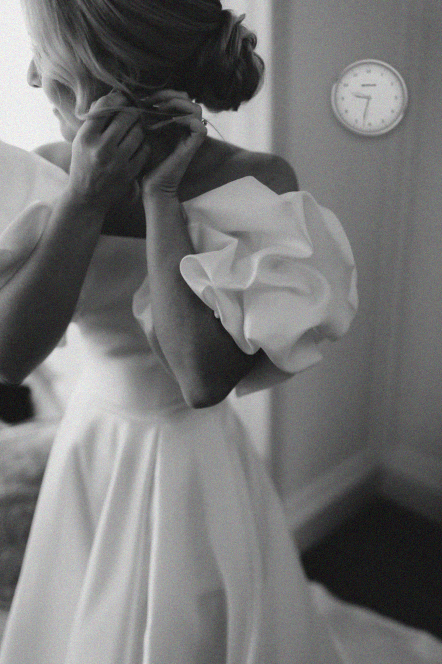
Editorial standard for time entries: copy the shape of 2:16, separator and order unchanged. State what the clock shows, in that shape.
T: 9:32
